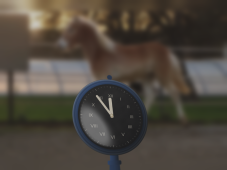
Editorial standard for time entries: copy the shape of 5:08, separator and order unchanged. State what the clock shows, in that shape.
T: 11:54
